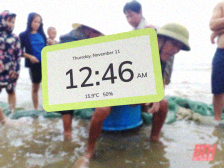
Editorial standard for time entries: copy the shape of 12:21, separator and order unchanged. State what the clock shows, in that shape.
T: 12:46
